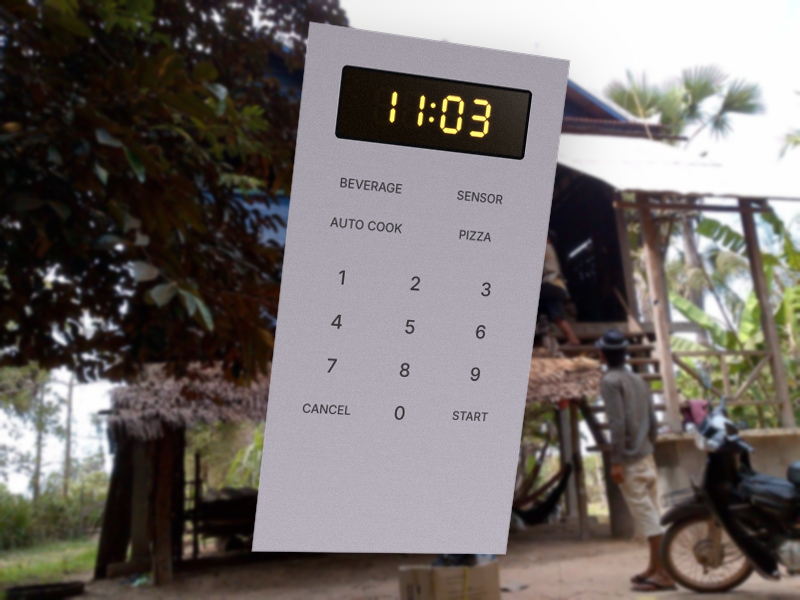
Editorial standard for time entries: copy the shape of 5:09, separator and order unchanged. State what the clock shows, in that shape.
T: 11:03
